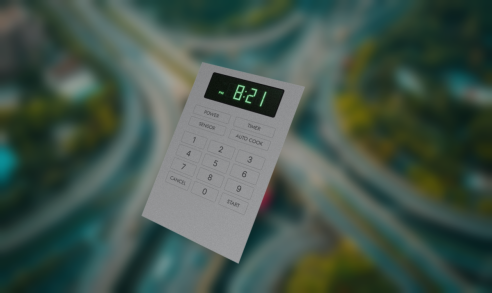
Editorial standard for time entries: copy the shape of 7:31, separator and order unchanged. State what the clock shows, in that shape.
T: 8:21
